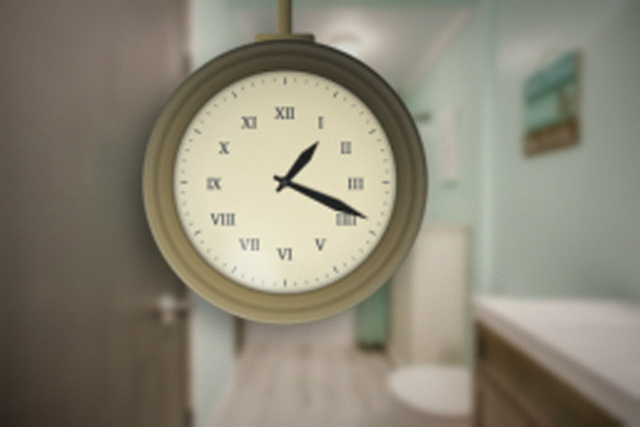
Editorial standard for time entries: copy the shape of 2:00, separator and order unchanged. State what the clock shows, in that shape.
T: 1:19
